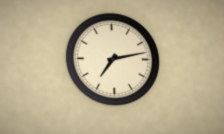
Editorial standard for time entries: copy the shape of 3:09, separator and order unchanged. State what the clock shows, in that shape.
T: 7:13
